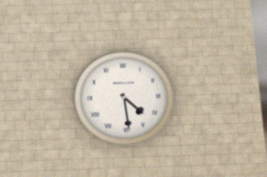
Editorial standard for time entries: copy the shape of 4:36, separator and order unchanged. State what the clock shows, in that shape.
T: 4:29
